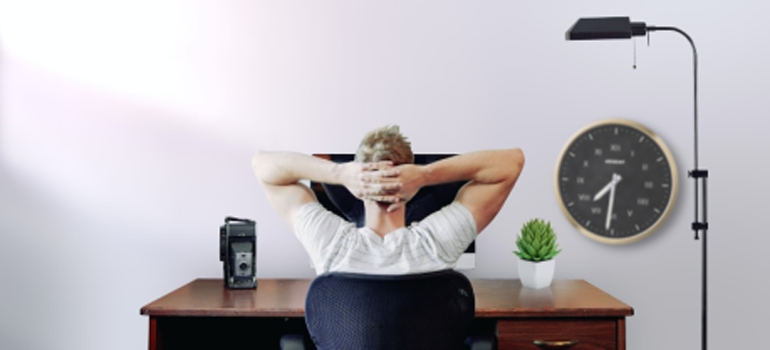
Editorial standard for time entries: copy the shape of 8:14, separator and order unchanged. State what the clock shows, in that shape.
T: 7:31
